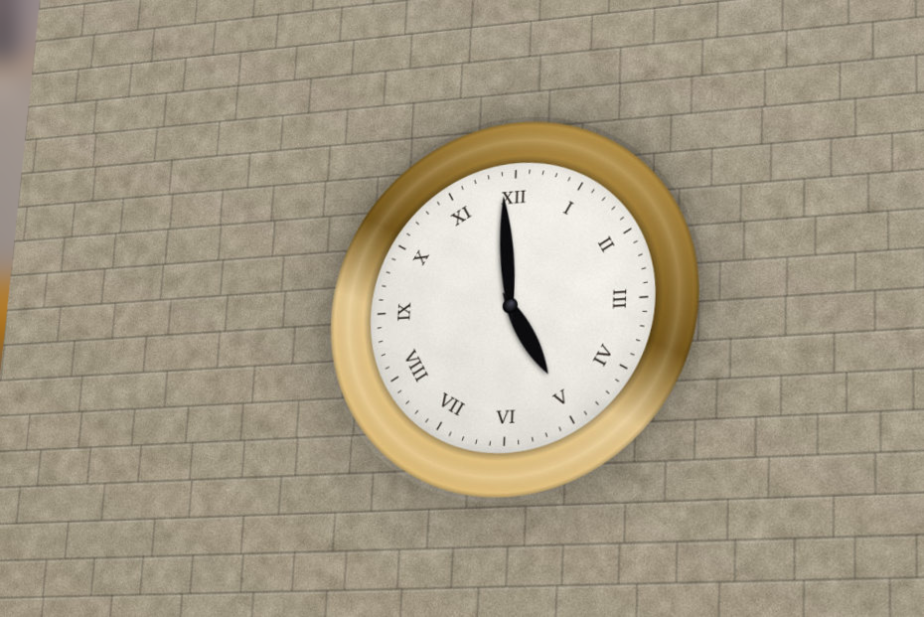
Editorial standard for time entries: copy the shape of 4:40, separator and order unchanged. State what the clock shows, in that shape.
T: 4:59
